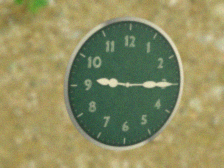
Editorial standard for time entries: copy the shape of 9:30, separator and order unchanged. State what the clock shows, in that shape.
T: 9:15
